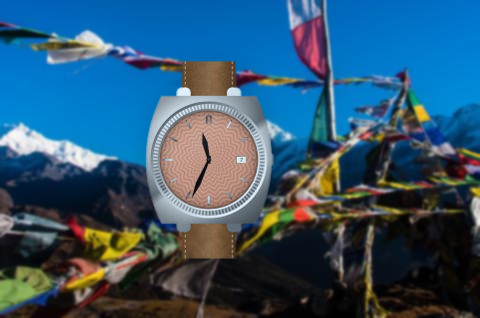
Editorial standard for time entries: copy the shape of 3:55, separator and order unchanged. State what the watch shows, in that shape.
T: 11:34
